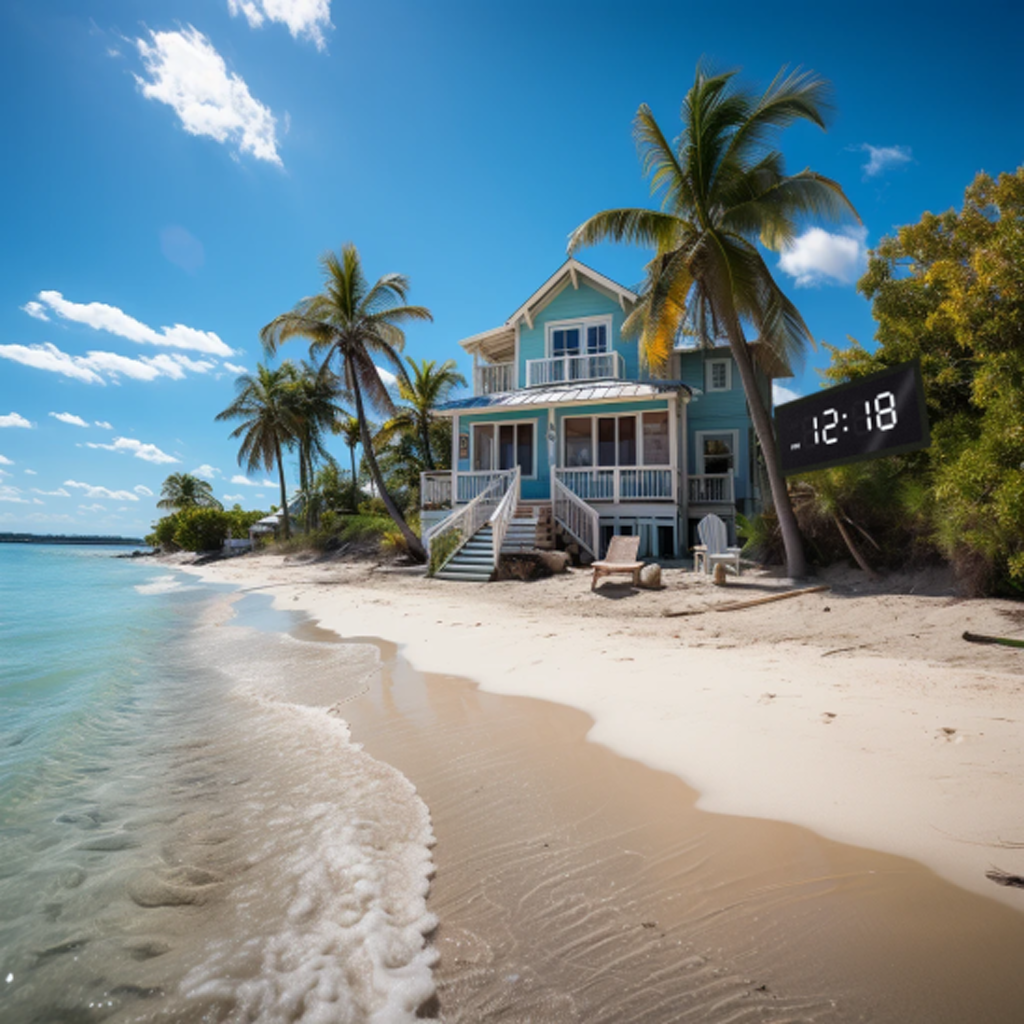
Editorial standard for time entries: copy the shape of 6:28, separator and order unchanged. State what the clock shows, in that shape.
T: 12:18
